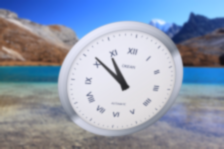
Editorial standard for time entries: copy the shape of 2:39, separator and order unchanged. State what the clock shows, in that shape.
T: 10:51
